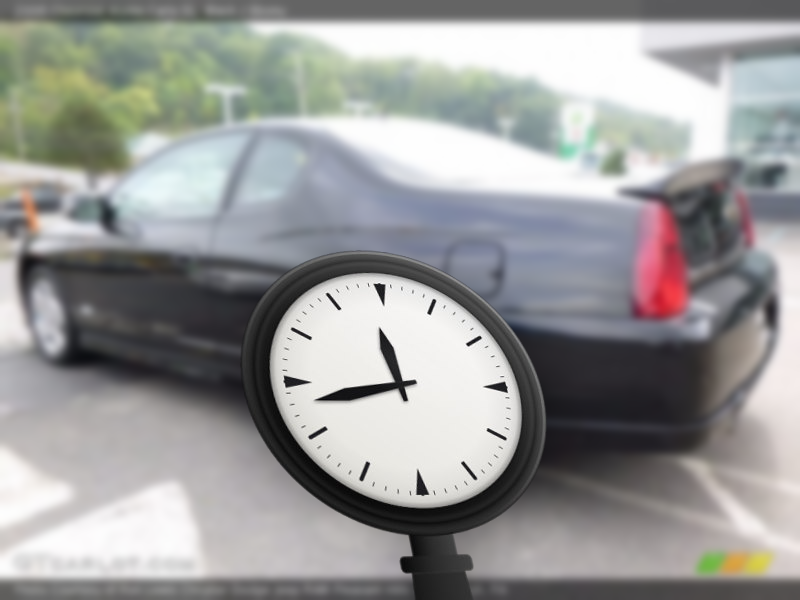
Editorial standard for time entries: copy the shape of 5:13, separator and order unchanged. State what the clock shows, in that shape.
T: 11:43
